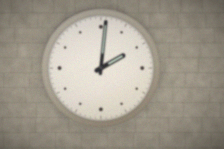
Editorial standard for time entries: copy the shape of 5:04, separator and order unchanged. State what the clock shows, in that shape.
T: 2:01
